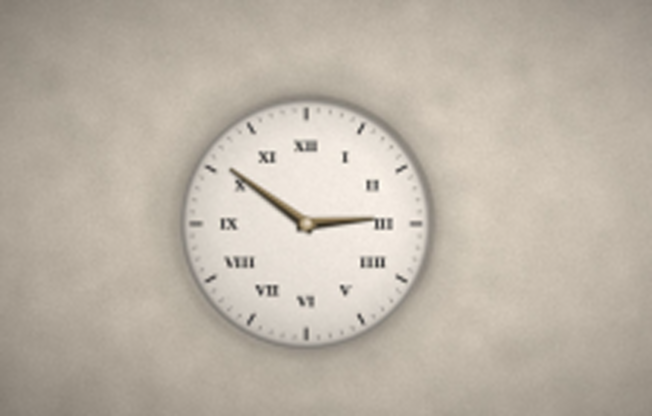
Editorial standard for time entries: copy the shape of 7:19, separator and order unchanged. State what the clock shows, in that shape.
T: 2:51
